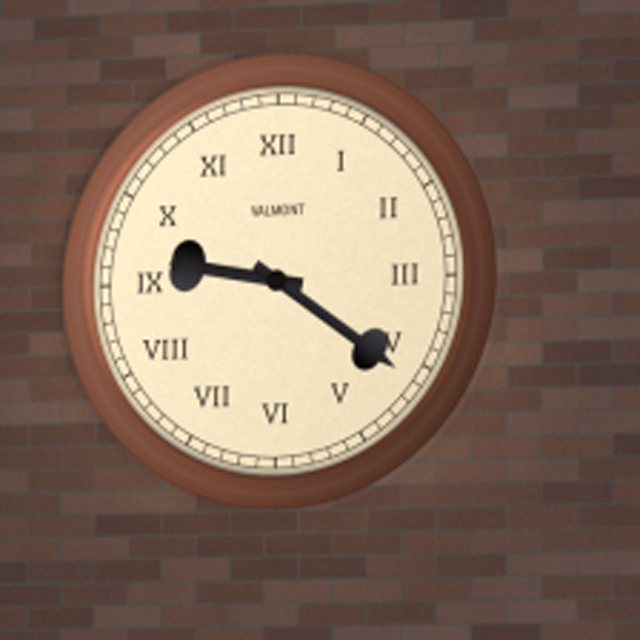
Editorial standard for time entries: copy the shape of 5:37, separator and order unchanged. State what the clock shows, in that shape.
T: 9:21
